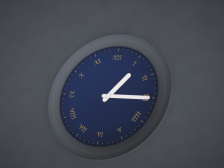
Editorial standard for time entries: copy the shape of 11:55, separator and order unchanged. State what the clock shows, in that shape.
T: 1:15
